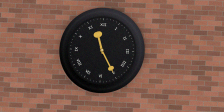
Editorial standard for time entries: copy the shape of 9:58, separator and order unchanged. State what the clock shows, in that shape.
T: 11:25
